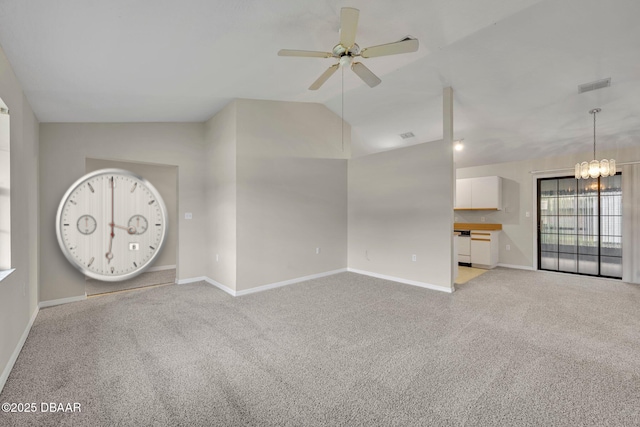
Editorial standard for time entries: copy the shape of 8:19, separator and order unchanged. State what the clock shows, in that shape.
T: 3:31
